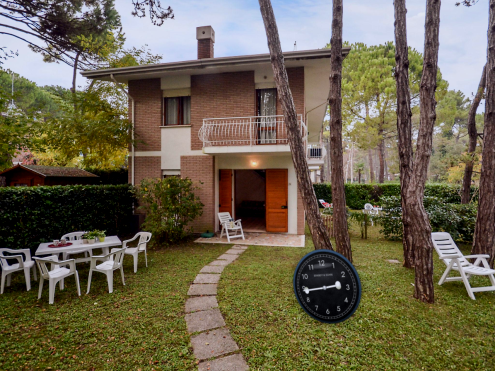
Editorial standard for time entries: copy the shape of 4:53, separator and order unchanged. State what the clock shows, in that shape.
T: 2:44
